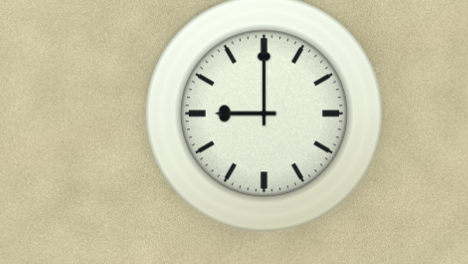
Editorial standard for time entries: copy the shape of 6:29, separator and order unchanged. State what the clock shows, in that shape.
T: 9:00
